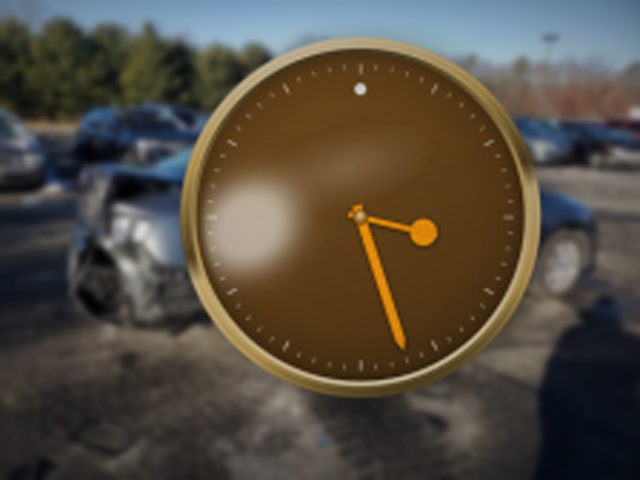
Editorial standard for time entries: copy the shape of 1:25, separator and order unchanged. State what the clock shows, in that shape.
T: 3:27
